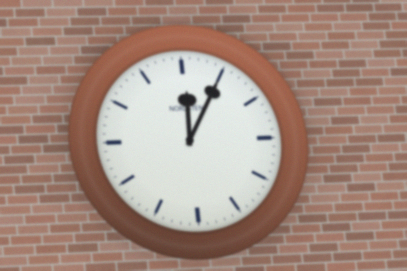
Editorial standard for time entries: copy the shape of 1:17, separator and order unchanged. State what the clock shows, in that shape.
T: 12:05
